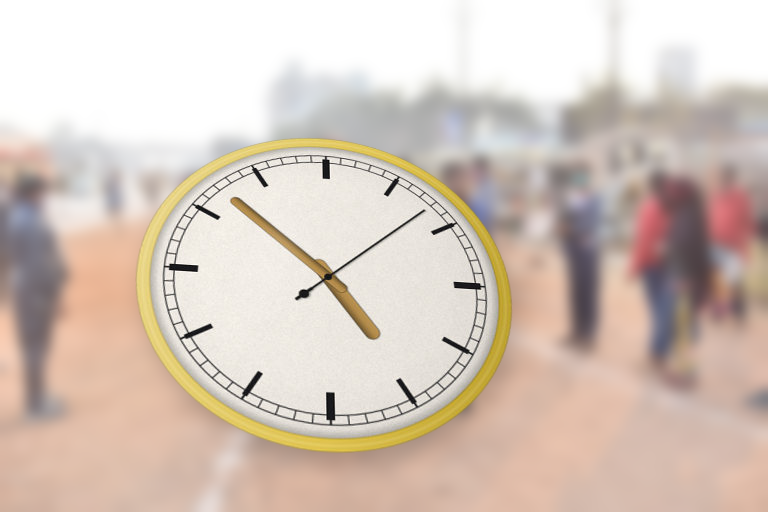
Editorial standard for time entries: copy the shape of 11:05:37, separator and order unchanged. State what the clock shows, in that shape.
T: 4:52:08
